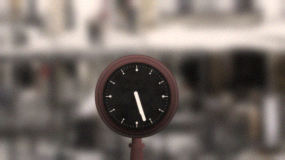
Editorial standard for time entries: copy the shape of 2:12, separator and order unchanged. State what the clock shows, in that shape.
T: 5:27
